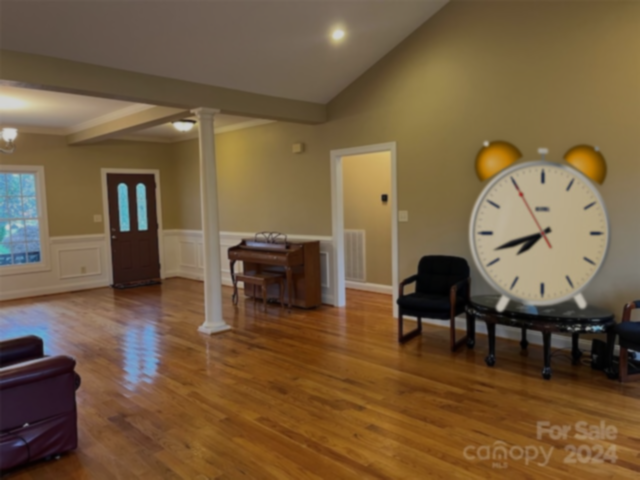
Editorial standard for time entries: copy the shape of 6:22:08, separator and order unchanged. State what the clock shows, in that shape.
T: 7:41:55
